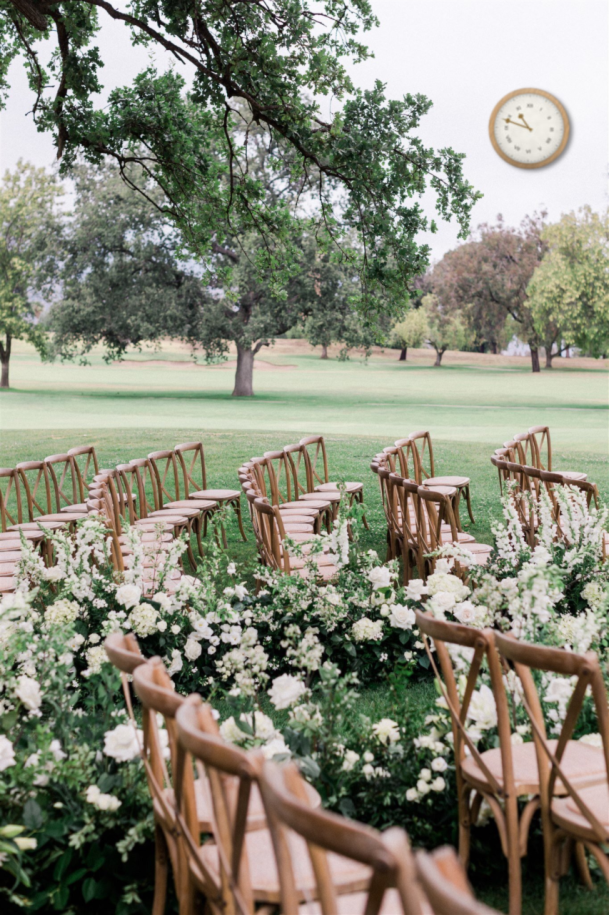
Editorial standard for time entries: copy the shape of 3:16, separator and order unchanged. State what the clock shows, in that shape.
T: 10:48
